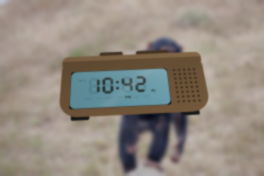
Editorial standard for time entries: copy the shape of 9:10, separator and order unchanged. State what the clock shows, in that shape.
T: 10:42
